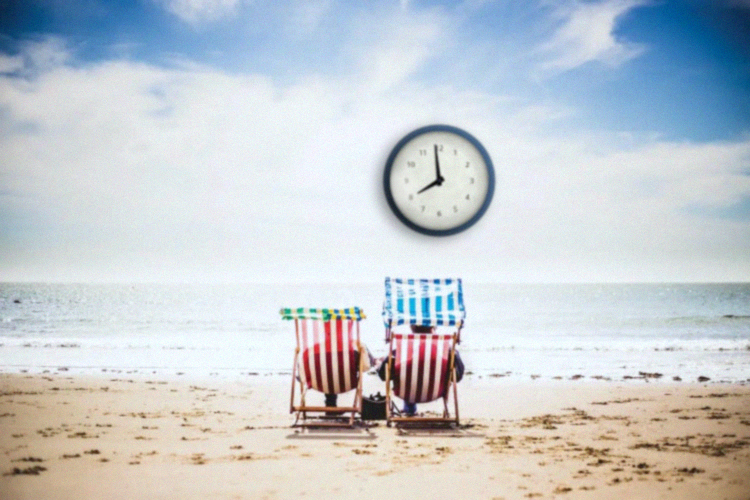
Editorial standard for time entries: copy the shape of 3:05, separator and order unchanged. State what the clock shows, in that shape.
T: 7:59
